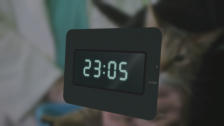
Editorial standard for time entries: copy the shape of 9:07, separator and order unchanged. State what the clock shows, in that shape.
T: 23:05
